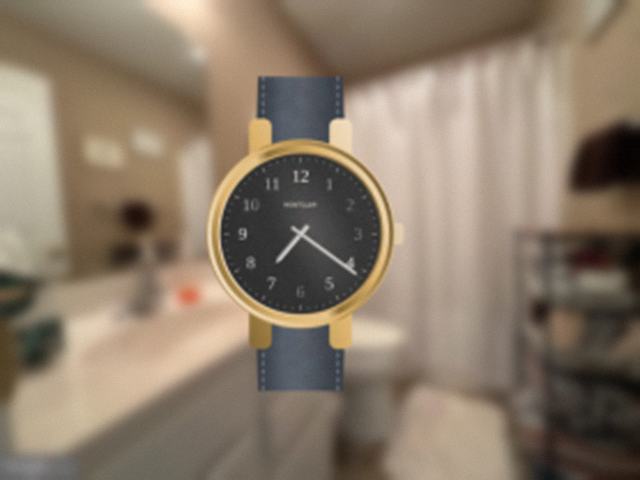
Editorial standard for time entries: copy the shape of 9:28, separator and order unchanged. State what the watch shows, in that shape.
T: 7:21
